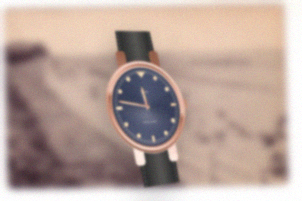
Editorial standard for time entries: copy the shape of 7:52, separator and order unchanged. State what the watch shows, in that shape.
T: 11:47
